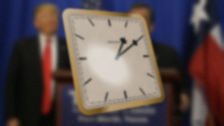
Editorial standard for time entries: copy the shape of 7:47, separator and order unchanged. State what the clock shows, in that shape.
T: 1:10
